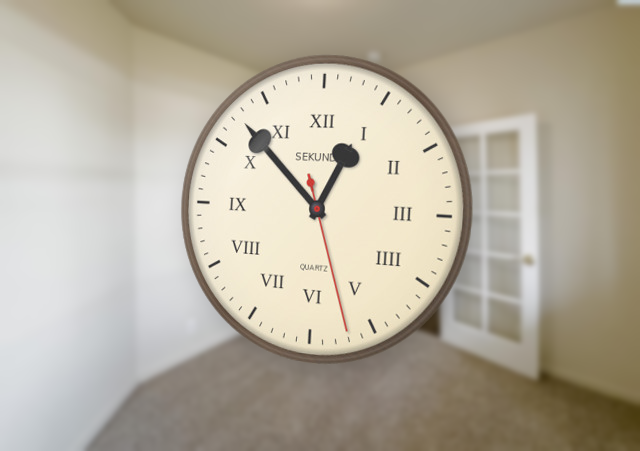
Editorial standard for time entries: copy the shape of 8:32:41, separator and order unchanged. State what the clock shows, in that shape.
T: 12:52:27
